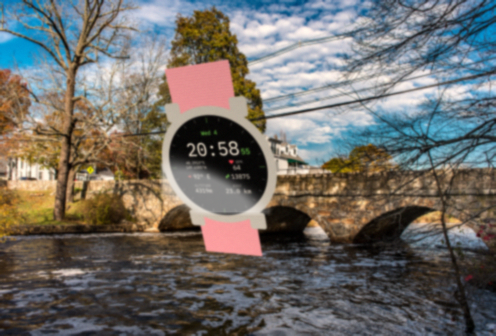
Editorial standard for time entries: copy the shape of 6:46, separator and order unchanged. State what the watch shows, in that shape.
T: 20:58
